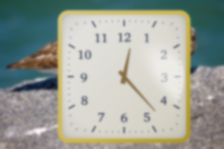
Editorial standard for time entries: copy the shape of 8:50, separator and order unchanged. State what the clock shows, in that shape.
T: 12:23
